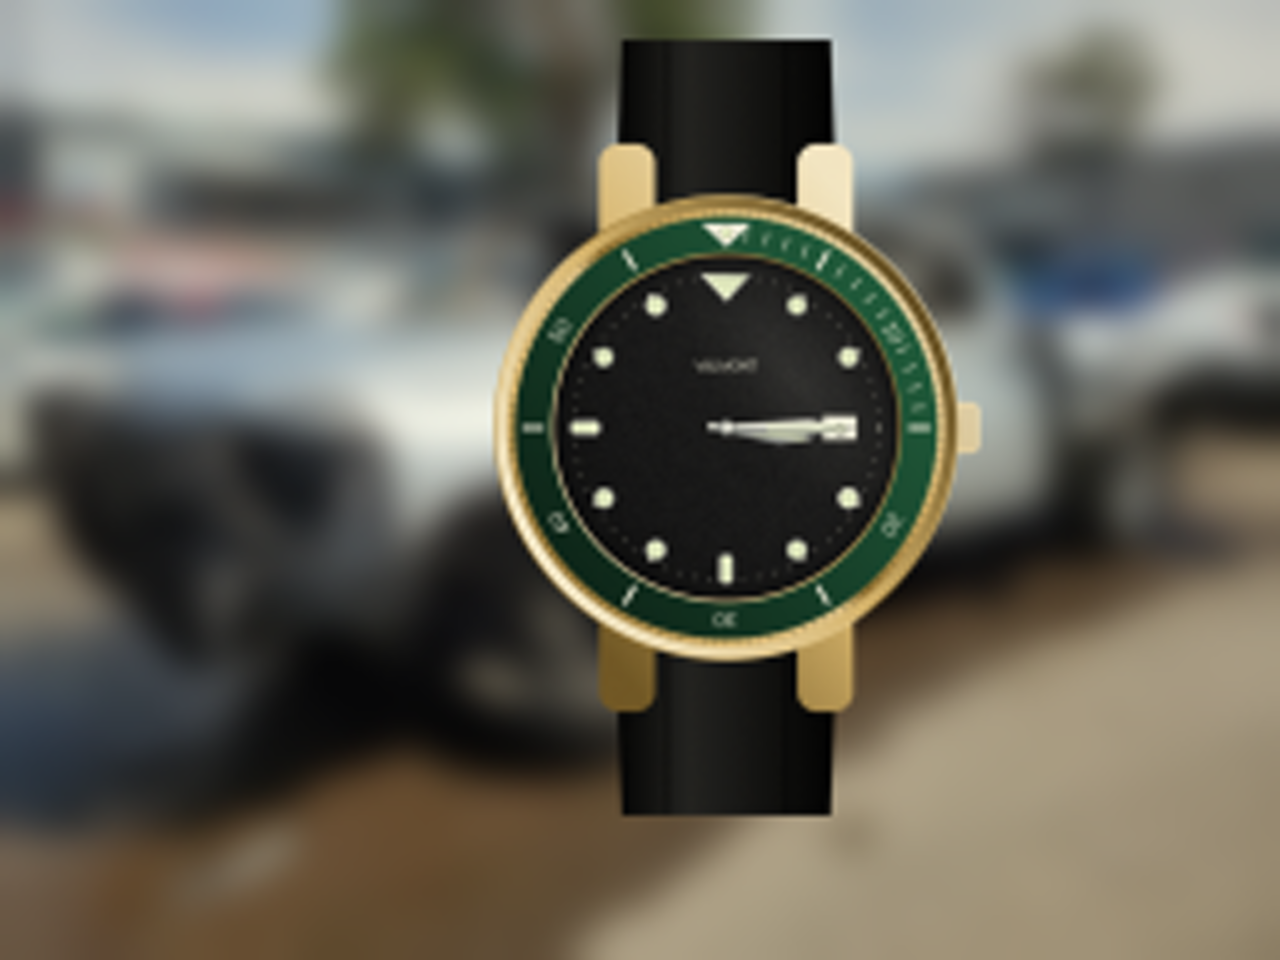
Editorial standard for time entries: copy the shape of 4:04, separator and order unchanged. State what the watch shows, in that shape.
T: 3:15
